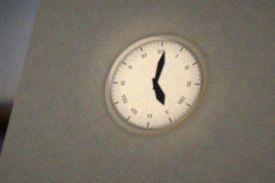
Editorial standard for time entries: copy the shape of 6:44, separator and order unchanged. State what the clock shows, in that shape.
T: 5:01
